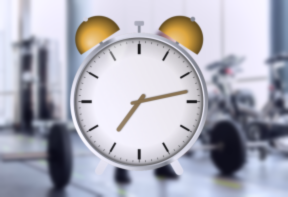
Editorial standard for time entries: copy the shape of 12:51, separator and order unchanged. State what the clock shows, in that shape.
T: 7:13
